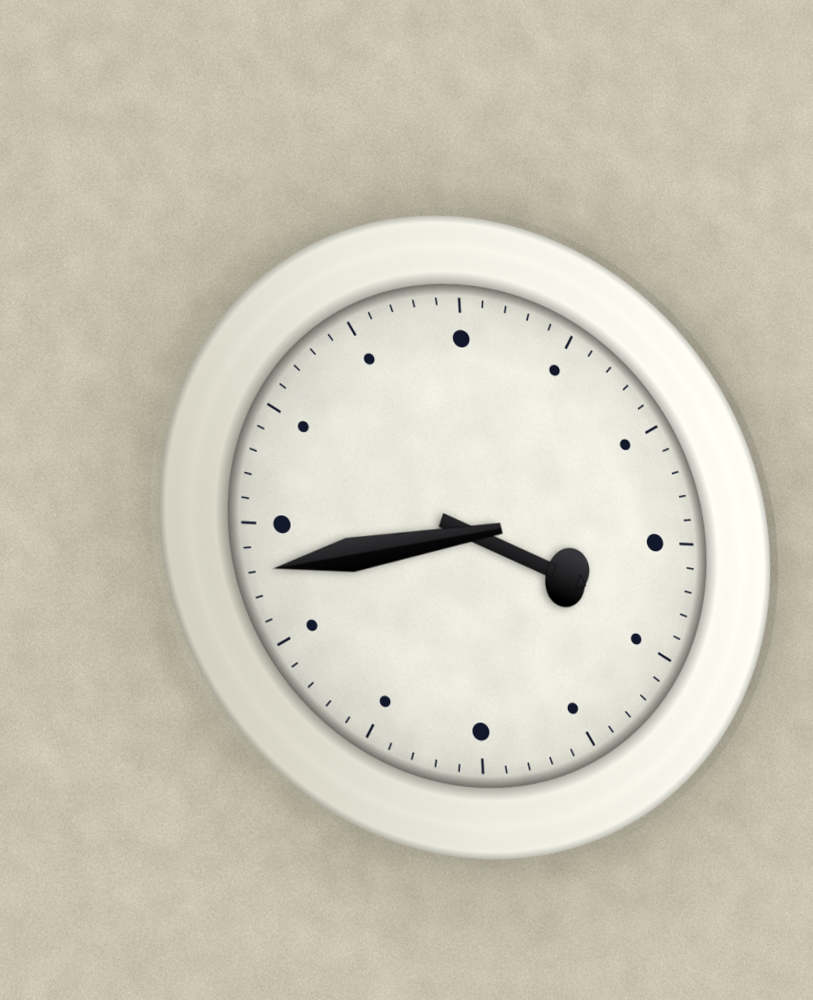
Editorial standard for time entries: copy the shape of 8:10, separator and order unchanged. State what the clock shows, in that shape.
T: 3:43
